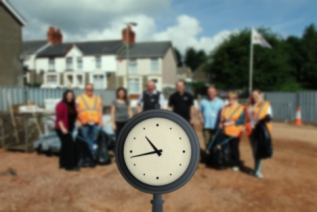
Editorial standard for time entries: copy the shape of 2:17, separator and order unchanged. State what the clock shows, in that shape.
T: 10:43
